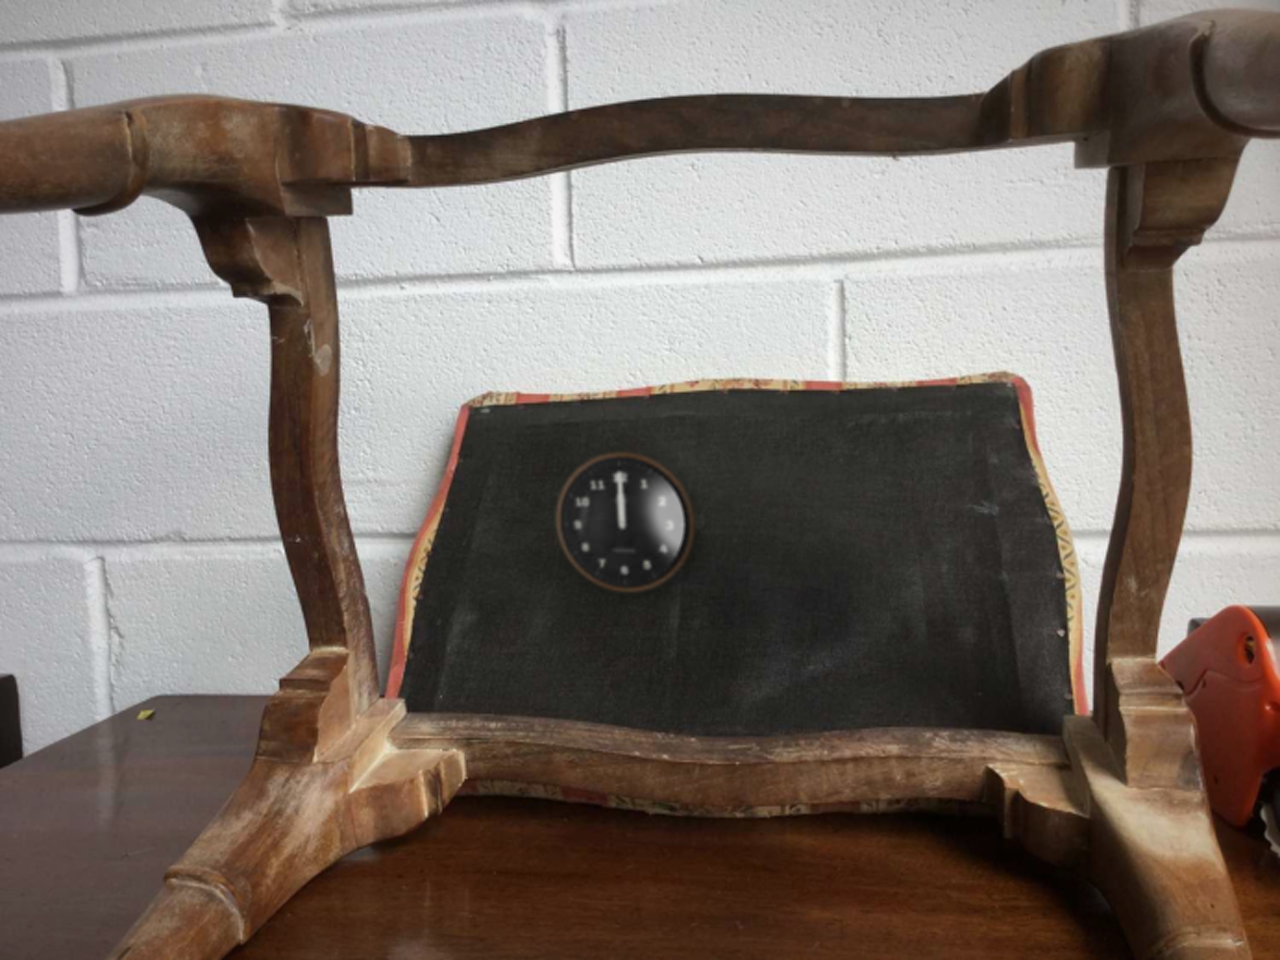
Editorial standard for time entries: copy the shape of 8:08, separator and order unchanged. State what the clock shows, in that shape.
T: 12:00
